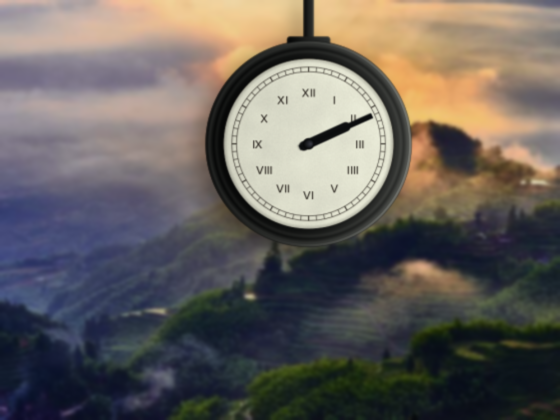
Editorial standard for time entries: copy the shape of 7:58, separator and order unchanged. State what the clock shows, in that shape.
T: 2:11
